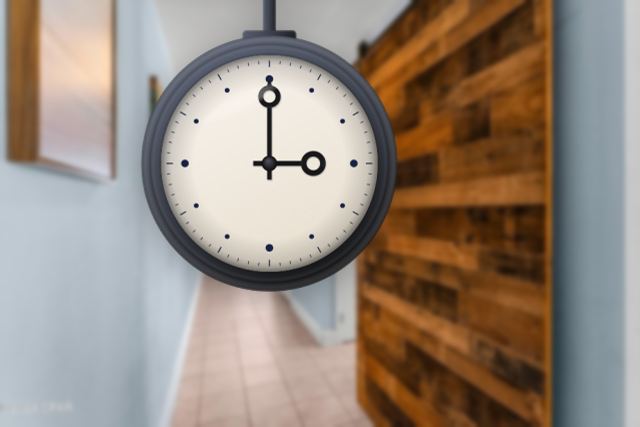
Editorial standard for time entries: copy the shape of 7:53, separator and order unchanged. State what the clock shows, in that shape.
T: 3:00
